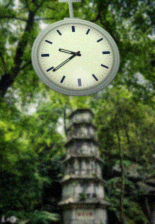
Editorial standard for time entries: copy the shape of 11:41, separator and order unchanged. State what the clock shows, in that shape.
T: 9:39
